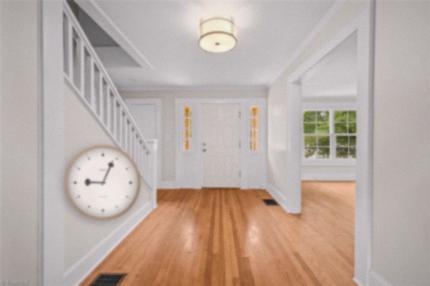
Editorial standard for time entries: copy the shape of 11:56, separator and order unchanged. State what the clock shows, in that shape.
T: 9:04
